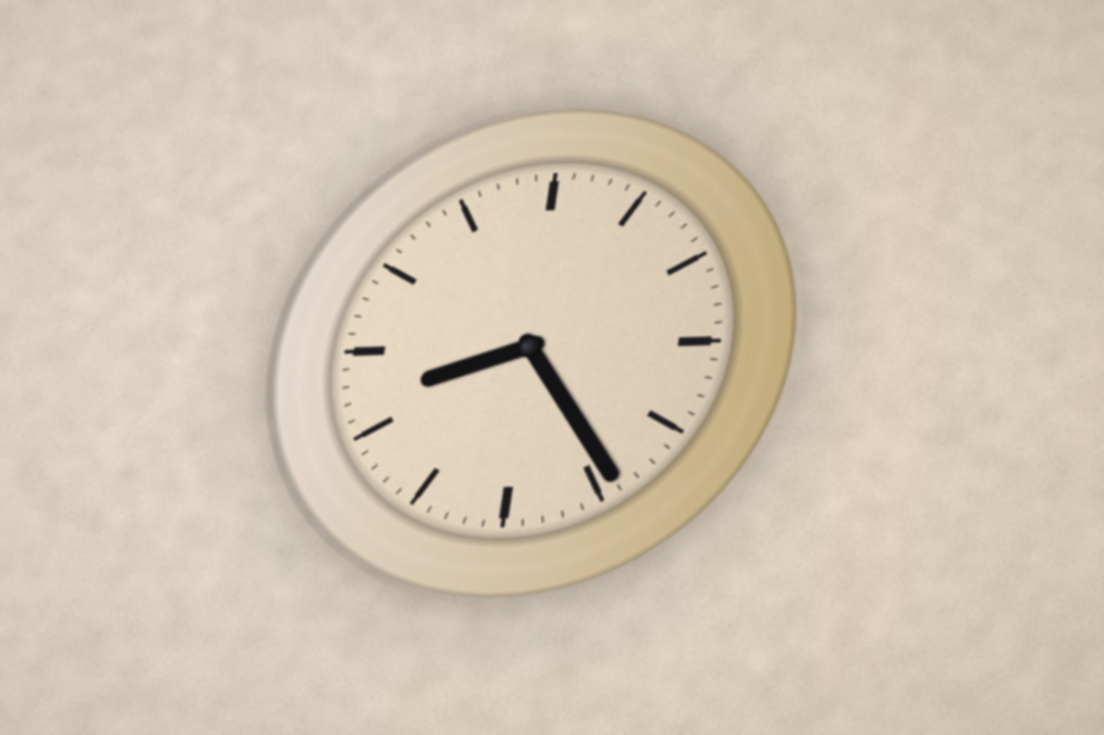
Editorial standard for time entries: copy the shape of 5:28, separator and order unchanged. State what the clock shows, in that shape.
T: 8:24
